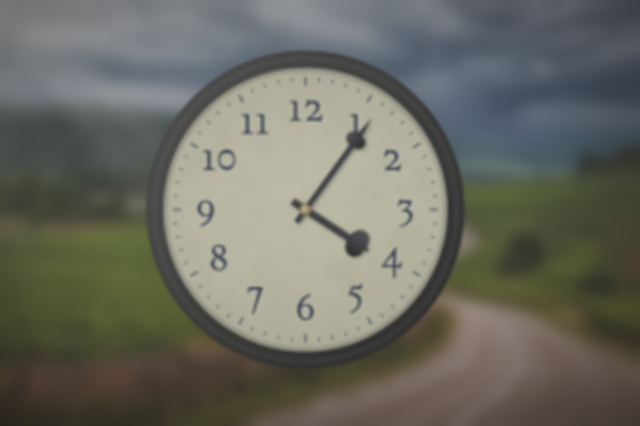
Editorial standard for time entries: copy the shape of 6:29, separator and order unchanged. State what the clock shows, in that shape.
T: 4:06
